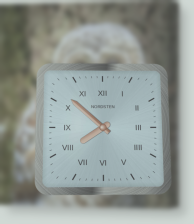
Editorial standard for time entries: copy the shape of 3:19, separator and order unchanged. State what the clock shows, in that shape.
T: 7:52
